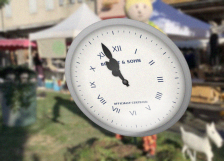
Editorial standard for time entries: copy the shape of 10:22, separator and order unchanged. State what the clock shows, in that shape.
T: 10:57
